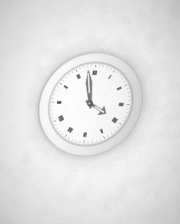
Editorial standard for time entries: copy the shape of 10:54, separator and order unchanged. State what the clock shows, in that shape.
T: 3:58
